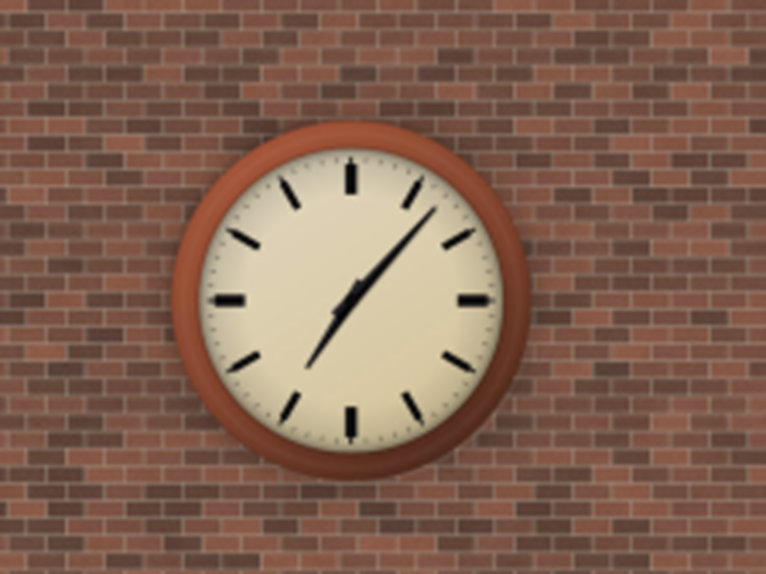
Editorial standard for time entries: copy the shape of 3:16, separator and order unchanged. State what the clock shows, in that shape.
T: 7:07
